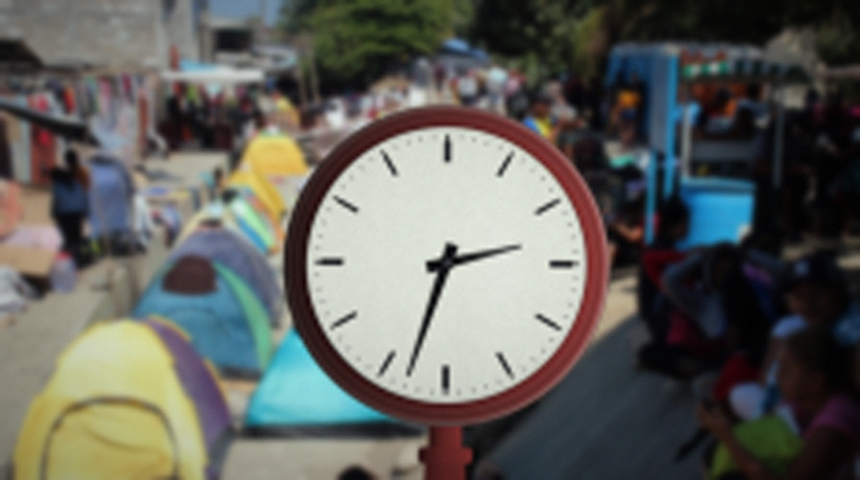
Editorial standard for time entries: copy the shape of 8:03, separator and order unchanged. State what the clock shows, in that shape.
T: 2:33
